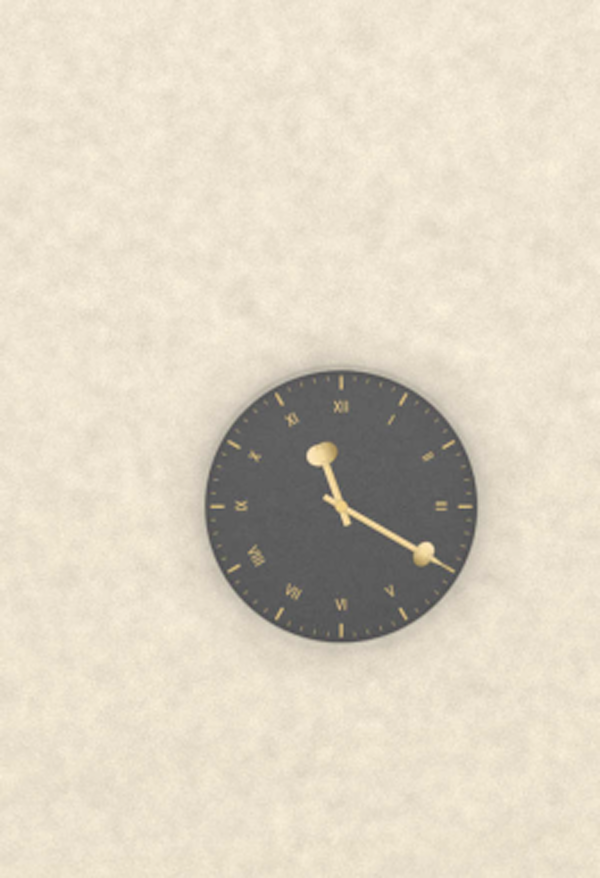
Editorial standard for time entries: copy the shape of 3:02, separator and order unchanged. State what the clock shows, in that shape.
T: 11:20
